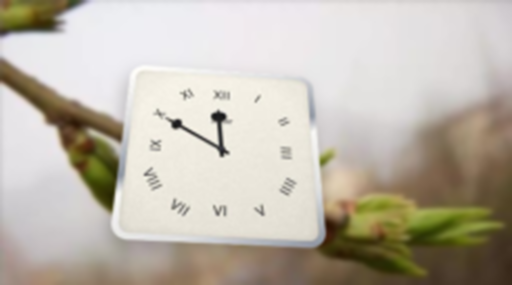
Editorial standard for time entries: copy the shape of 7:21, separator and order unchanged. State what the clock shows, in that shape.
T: 11:50
